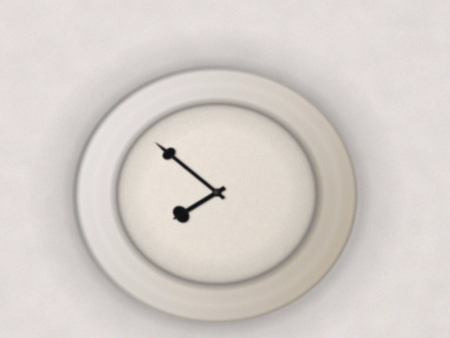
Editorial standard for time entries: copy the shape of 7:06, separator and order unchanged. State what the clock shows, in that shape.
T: 7:52
